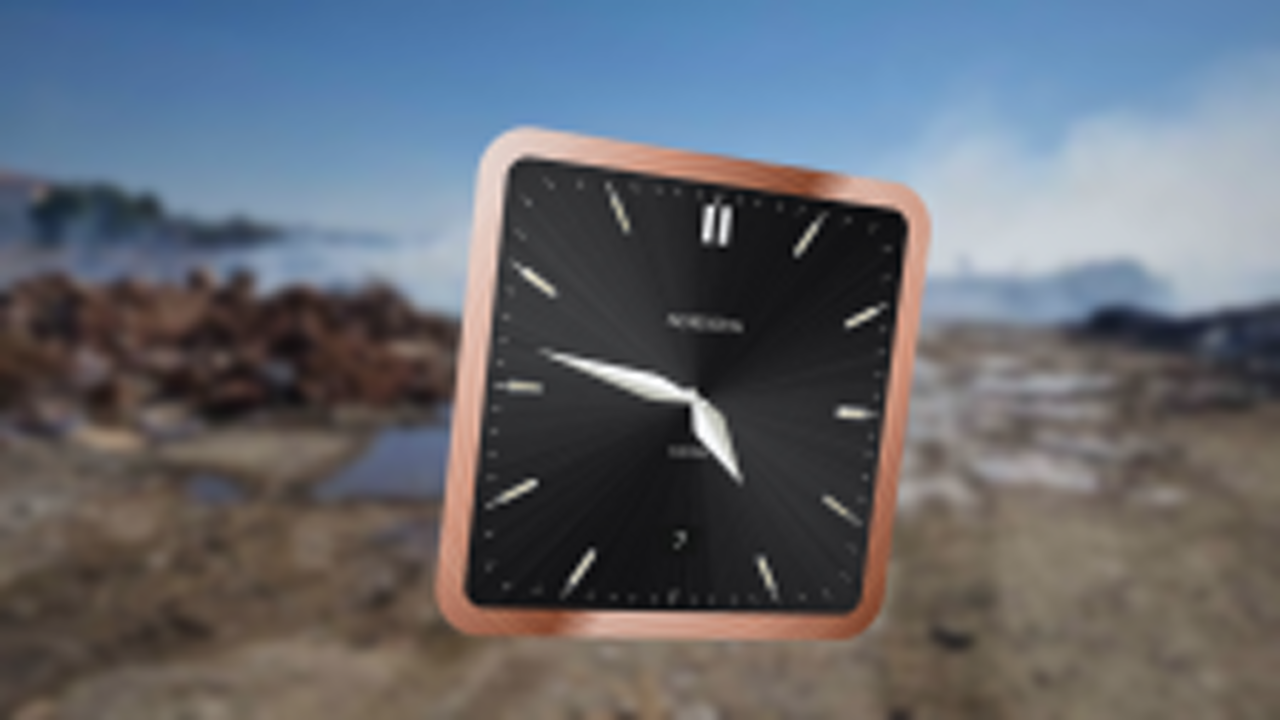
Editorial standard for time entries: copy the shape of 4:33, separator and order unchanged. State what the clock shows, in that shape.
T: 4:47
